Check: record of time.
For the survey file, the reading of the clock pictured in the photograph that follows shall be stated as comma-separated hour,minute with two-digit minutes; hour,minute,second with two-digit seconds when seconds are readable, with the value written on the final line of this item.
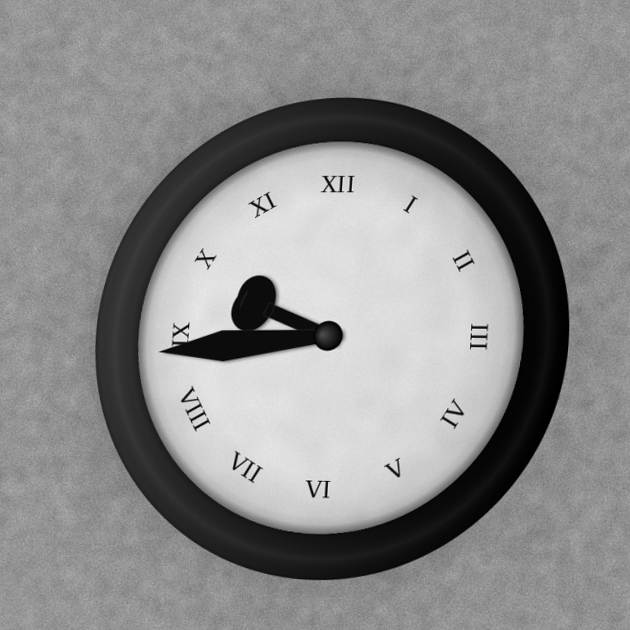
9,44
